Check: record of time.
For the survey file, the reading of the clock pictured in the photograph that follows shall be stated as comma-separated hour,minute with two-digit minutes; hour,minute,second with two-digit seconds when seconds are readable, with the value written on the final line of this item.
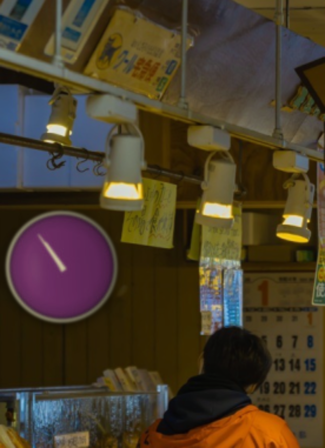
10,54
